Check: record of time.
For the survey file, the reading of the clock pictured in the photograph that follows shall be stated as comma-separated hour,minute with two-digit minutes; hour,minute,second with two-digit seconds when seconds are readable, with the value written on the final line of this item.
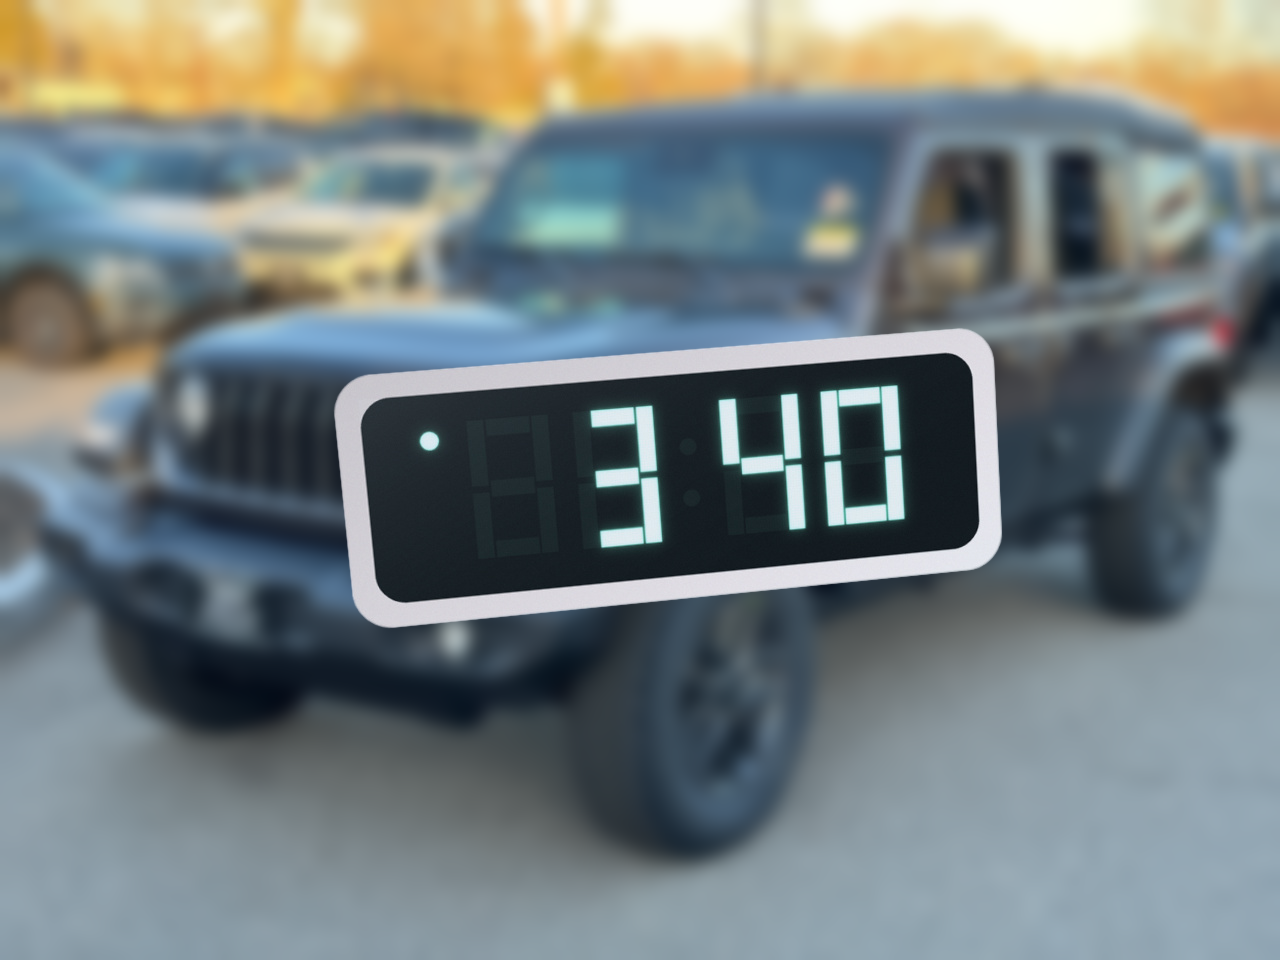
3,40
